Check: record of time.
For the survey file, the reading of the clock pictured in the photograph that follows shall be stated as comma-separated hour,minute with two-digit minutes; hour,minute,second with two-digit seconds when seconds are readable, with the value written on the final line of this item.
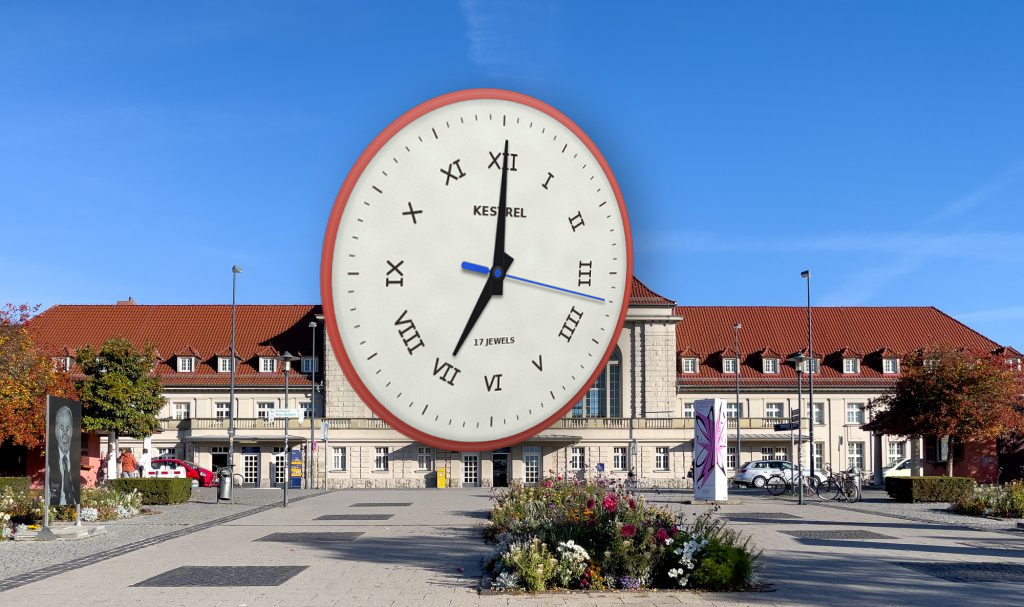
7,00,17
